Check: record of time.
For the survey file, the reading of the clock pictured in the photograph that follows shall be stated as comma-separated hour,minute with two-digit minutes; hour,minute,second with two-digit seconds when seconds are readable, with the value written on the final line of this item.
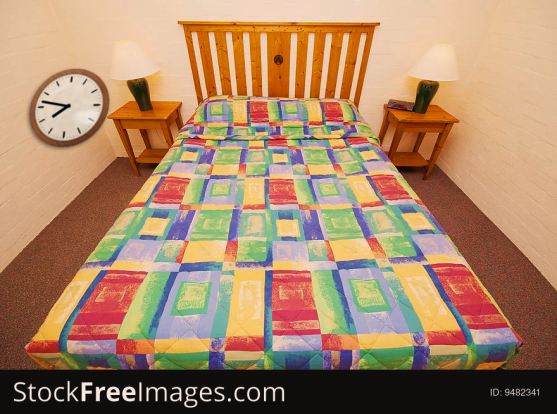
7,47
